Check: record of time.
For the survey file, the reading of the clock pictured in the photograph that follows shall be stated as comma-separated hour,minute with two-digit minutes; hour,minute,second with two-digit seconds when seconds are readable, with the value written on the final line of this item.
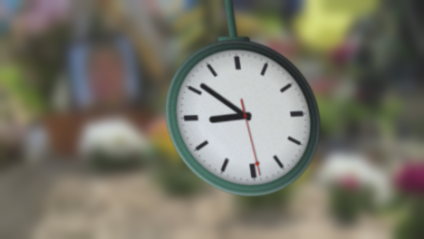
8,51,29
